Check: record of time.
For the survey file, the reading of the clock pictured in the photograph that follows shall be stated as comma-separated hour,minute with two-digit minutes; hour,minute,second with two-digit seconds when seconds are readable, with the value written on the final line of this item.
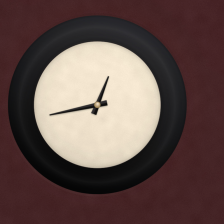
12,43
